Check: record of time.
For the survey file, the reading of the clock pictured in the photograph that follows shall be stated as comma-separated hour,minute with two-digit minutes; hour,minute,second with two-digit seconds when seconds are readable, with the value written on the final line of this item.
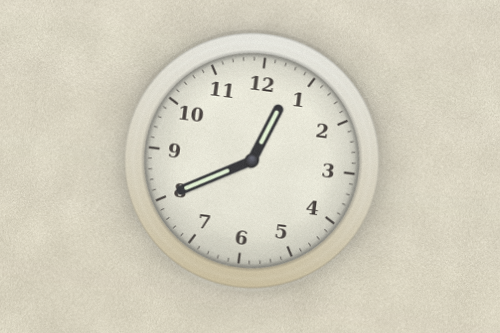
12,40
